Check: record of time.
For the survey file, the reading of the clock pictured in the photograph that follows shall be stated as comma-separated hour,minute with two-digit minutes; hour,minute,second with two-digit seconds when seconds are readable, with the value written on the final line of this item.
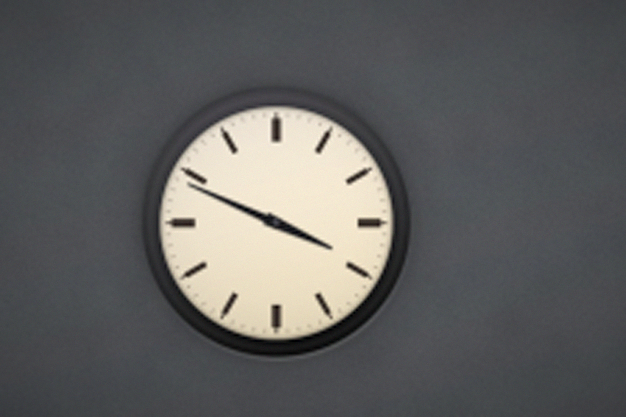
3,49
